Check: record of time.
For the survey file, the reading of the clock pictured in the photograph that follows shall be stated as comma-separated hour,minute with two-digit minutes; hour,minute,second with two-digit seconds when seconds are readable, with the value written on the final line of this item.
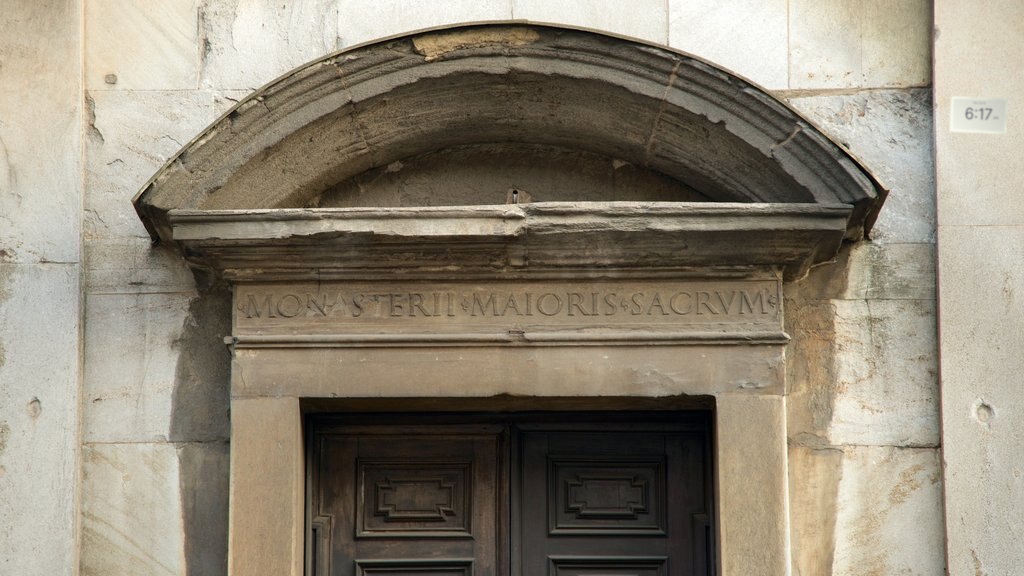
6,17
